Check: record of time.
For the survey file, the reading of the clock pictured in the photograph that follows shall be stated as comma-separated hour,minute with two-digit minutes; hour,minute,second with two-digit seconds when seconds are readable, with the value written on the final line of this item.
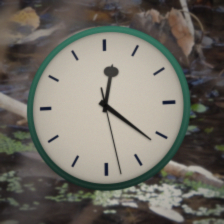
12,21,28
